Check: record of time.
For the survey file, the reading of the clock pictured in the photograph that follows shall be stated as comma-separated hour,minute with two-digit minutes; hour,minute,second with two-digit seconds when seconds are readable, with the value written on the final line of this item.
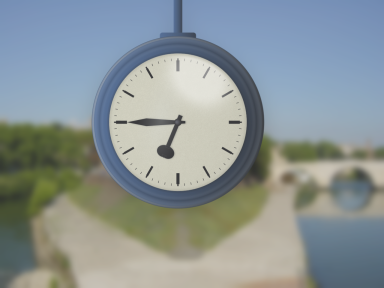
6,45
